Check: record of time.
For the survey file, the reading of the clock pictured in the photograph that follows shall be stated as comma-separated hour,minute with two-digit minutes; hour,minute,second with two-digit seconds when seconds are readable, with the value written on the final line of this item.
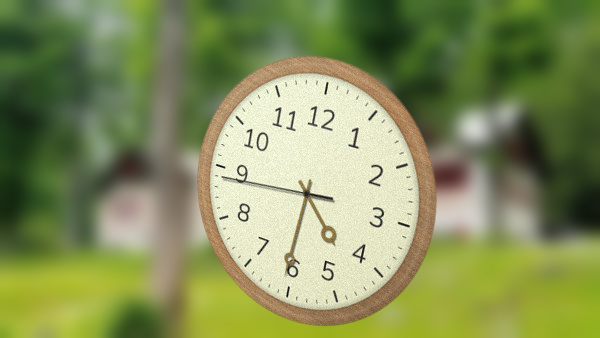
4,30,44
